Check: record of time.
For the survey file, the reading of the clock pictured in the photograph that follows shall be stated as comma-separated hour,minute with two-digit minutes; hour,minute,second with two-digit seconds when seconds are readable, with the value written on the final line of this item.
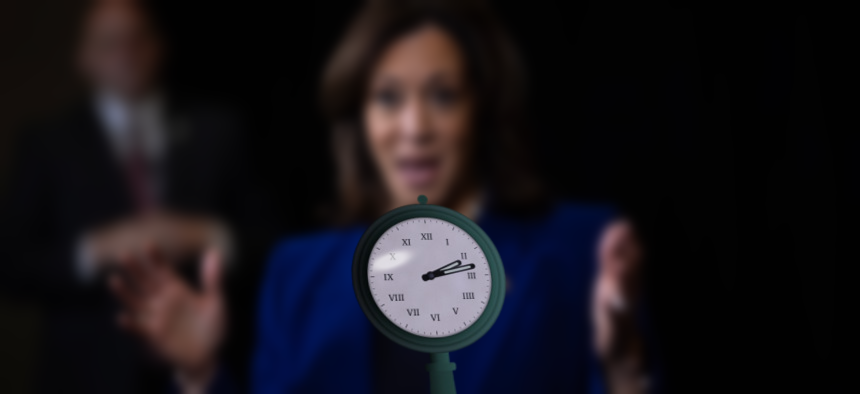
2,13
